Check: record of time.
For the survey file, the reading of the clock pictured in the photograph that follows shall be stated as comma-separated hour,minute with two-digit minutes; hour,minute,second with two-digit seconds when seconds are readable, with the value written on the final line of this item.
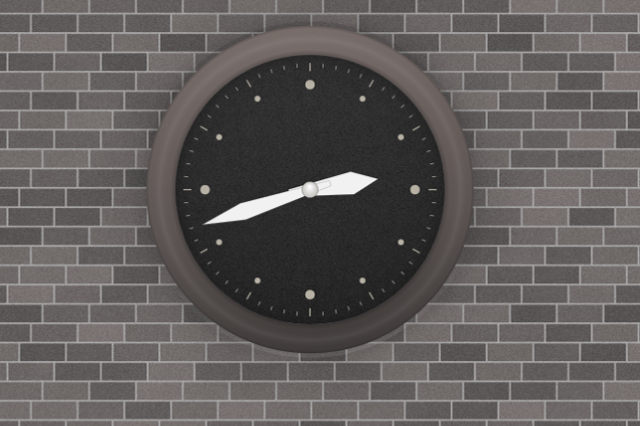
2,42
